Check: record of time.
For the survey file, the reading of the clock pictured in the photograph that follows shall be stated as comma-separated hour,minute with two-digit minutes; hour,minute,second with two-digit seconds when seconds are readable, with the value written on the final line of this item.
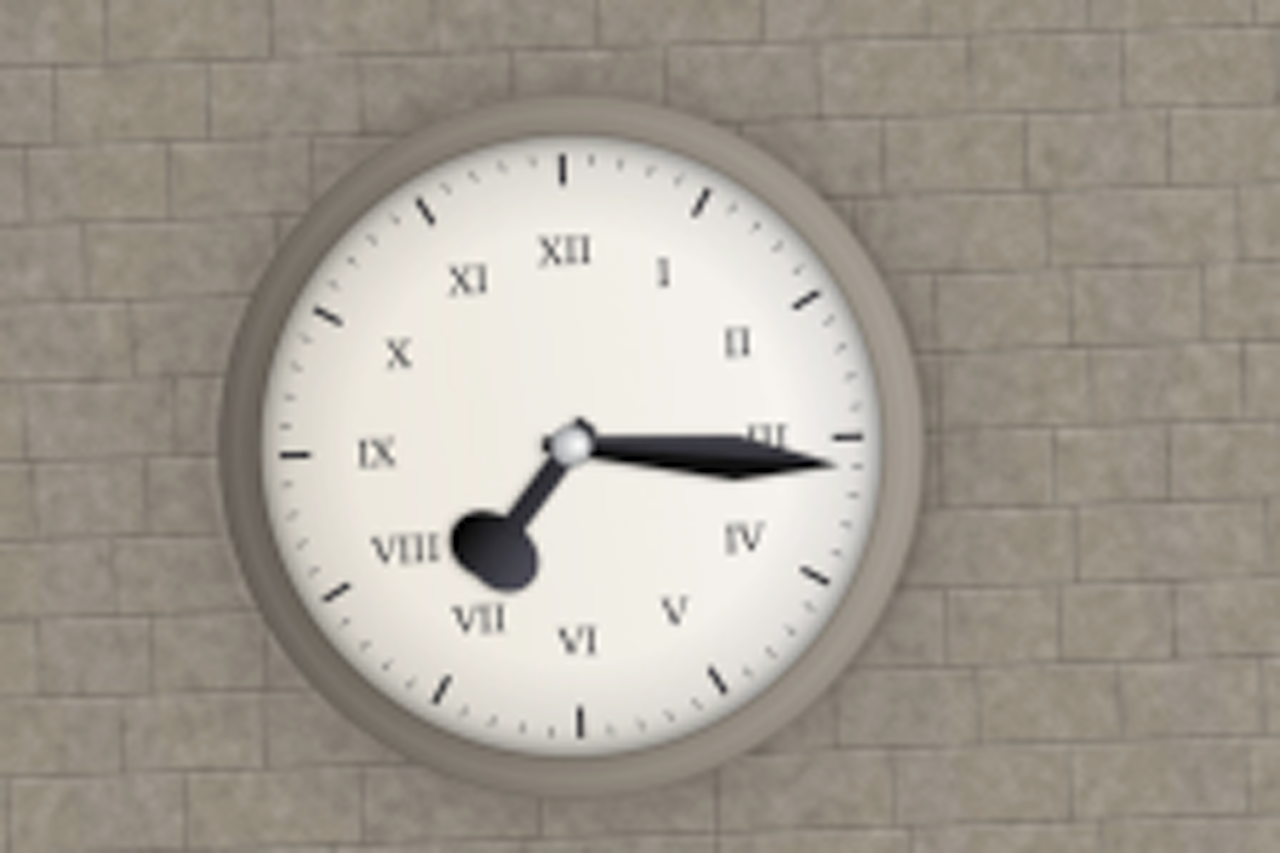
7,16
